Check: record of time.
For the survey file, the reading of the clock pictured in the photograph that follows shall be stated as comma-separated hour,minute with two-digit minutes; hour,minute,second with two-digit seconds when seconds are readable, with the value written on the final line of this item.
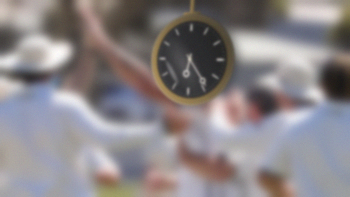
6,24
